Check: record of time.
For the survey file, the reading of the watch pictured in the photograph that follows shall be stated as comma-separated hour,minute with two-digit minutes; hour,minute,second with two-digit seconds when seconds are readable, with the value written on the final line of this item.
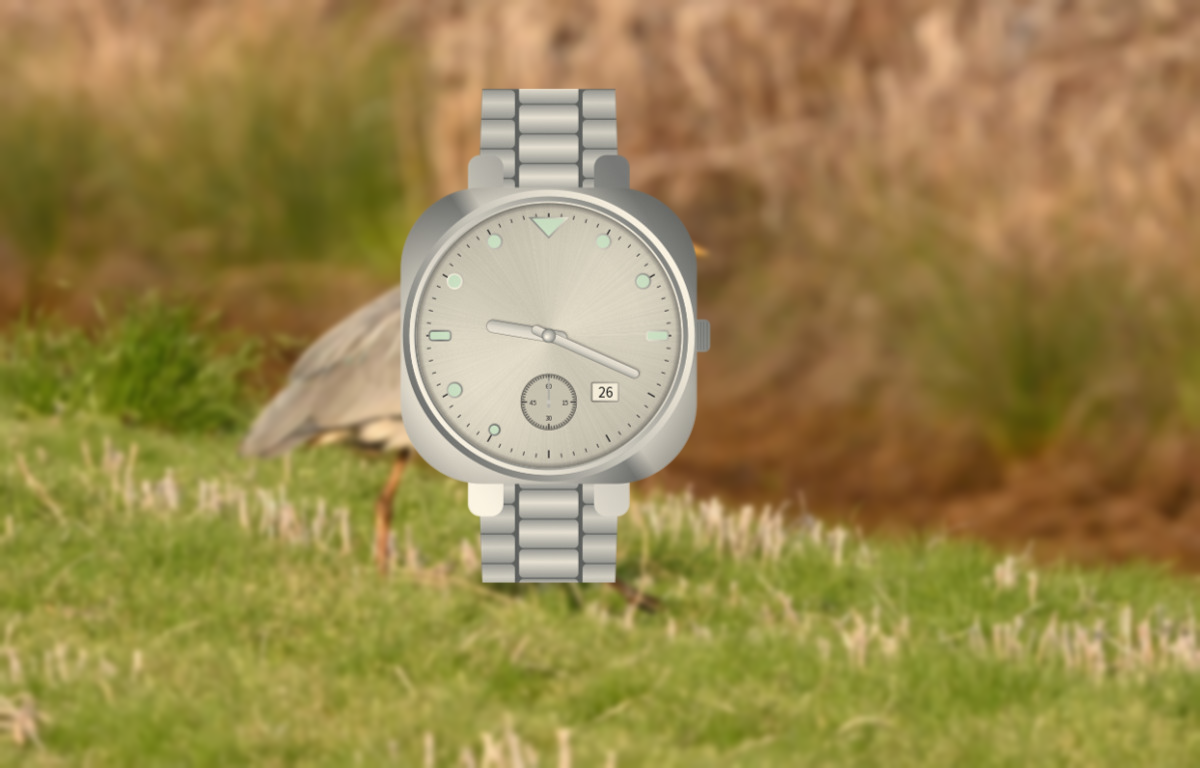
9,19
